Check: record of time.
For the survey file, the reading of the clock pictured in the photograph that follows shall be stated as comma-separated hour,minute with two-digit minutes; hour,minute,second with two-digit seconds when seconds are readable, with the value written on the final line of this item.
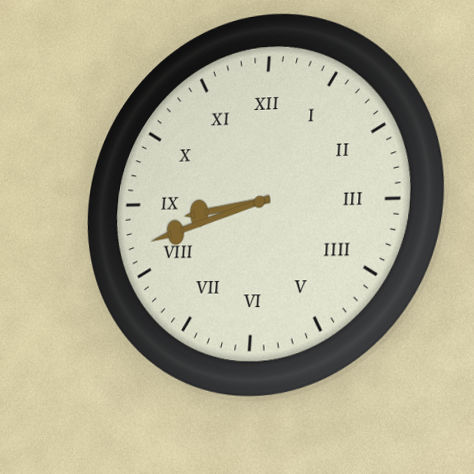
8,42
